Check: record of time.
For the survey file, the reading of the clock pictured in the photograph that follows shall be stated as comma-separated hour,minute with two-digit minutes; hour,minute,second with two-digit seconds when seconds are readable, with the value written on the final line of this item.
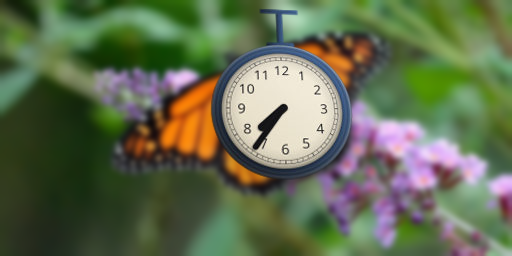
7,36
